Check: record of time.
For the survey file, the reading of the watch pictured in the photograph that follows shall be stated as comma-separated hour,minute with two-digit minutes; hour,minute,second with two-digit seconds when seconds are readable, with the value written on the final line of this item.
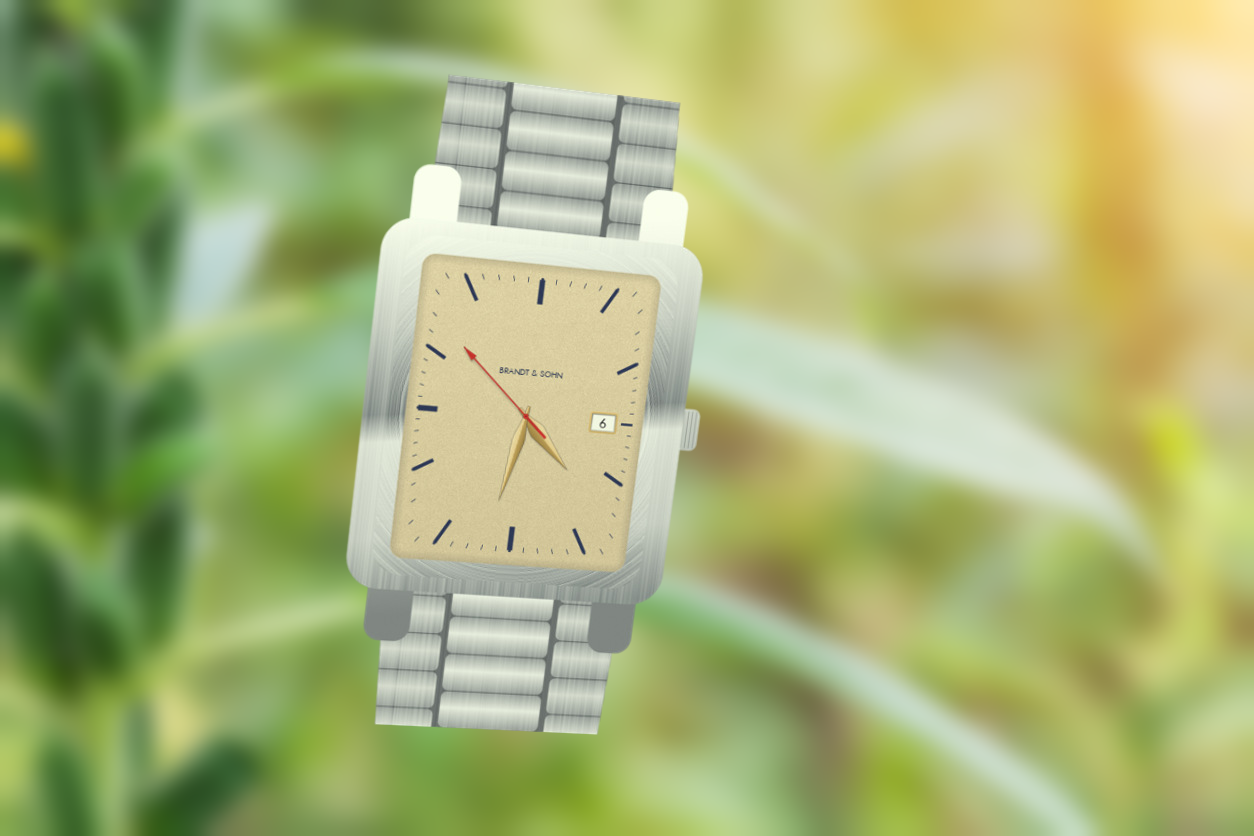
4,31,52
